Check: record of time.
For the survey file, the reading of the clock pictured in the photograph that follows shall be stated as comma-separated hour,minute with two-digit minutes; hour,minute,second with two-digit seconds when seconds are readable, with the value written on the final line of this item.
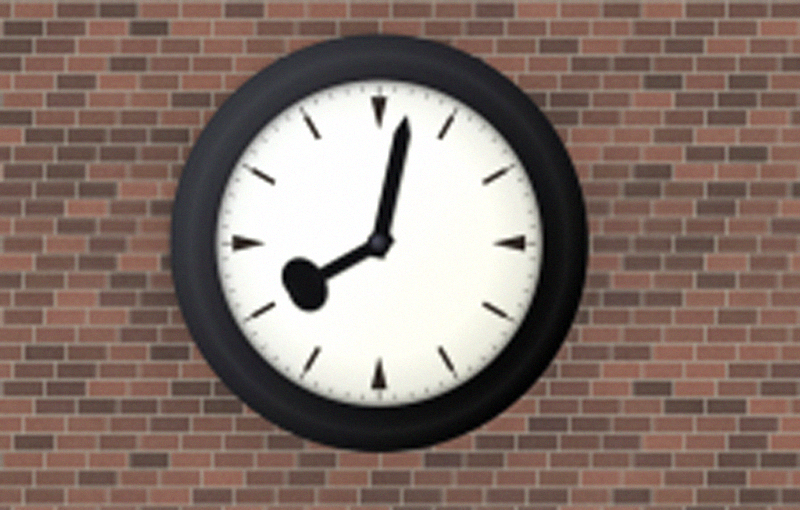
8,02
